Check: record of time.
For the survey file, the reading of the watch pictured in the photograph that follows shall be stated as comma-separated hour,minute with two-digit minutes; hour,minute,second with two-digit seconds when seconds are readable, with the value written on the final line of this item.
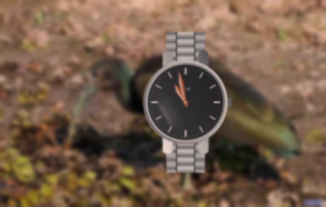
10,58
